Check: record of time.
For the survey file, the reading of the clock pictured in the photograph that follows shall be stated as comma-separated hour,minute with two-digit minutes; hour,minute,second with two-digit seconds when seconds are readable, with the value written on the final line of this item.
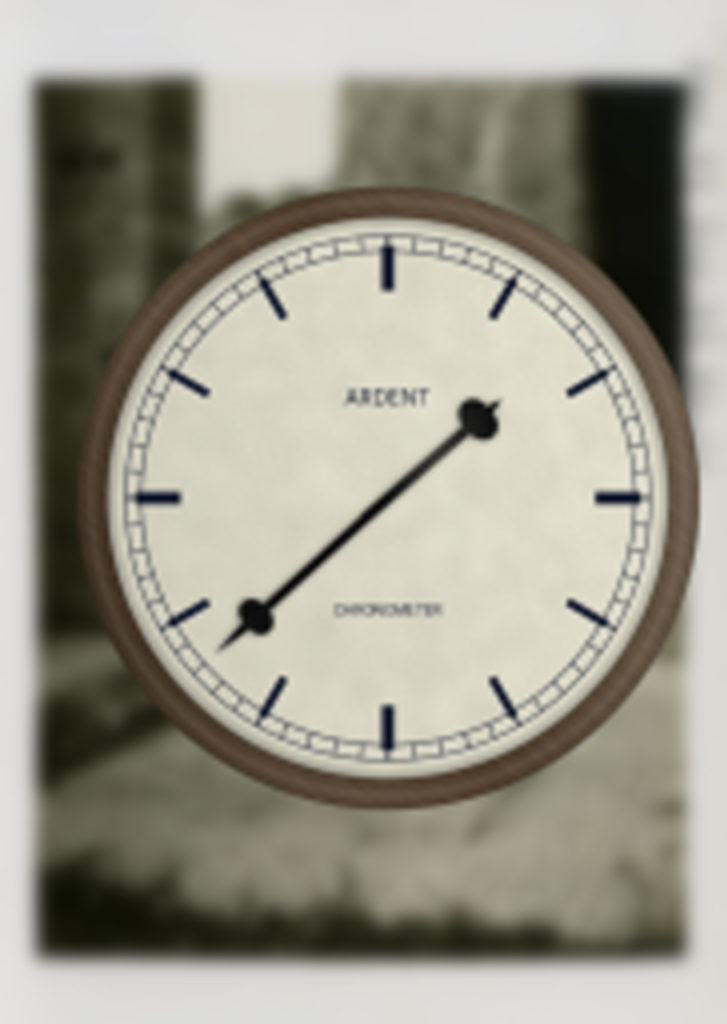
1,38
